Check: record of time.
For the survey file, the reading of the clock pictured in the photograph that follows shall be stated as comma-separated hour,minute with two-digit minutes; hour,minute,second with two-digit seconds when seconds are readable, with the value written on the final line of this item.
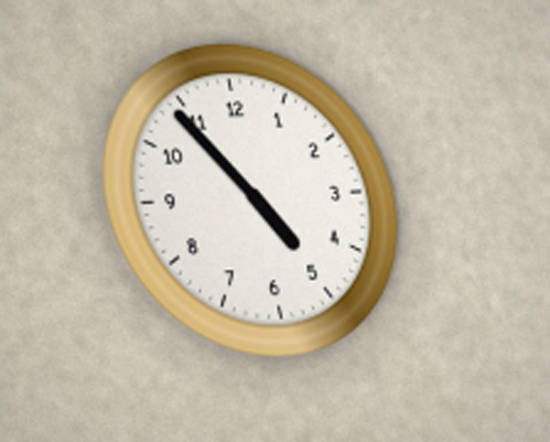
4,54
